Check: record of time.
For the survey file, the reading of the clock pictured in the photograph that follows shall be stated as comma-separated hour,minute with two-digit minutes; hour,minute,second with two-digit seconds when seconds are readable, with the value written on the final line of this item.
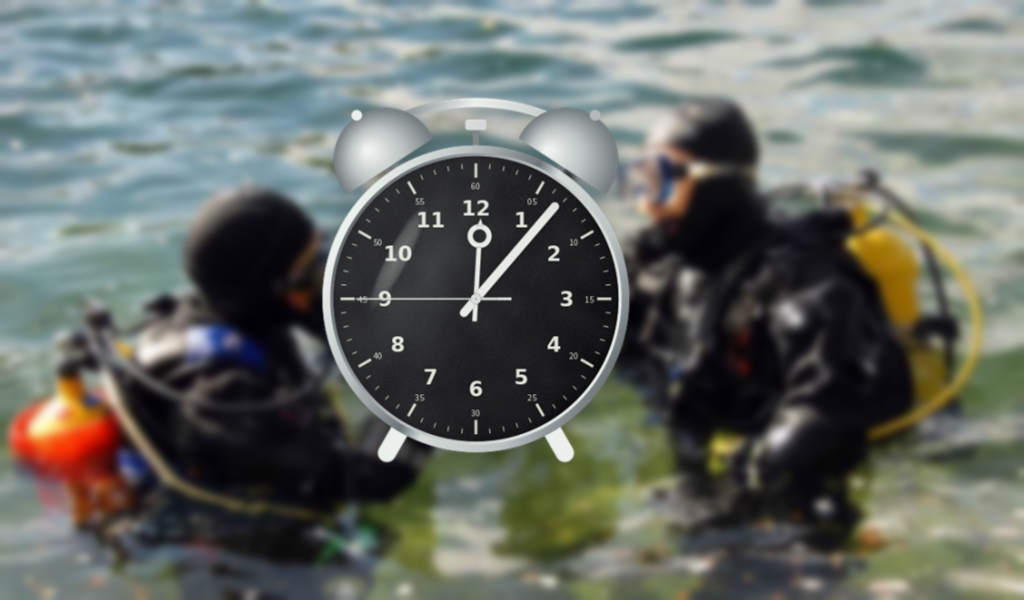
12,06,45
